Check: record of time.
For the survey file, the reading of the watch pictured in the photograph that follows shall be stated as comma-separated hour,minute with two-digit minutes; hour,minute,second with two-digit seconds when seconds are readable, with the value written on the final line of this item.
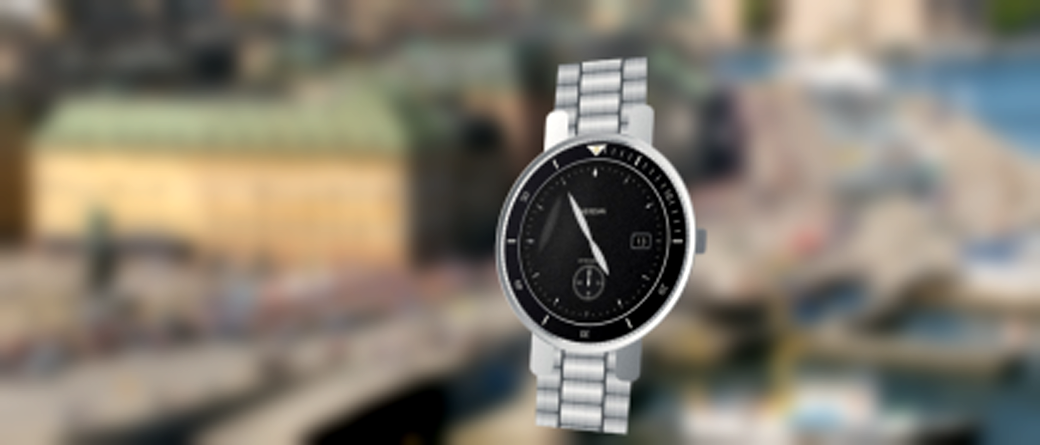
4,55
